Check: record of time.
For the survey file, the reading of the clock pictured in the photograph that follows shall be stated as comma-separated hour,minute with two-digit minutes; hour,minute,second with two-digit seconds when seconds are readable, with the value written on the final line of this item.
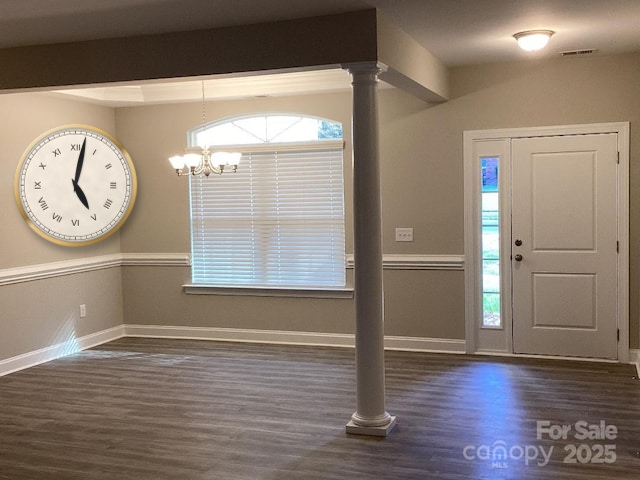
5,02
